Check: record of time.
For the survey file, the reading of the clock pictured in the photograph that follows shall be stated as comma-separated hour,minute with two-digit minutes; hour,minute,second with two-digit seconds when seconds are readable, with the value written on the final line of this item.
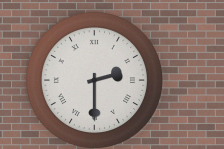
2,30
